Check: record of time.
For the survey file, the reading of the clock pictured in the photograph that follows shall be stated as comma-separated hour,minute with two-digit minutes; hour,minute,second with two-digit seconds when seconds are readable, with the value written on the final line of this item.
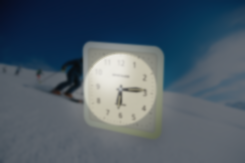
6,14
